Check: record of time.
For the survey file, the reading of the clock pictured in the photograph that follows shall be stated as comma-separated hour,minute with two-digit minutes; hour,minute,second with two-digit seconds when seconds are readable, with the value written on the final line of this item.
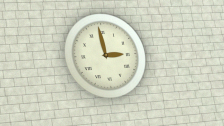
2,59
